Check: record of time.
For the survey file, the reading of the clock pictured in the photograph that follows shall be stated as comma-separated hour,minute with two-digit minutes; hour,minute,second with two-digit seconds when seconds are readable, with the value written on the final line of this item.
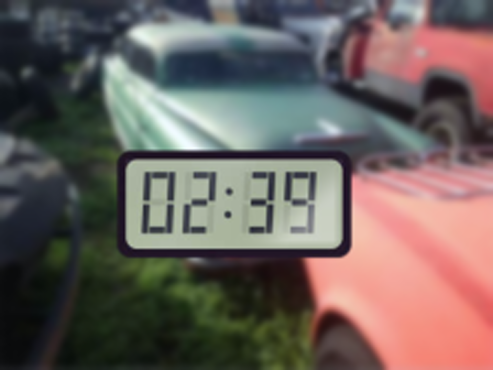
2,39
